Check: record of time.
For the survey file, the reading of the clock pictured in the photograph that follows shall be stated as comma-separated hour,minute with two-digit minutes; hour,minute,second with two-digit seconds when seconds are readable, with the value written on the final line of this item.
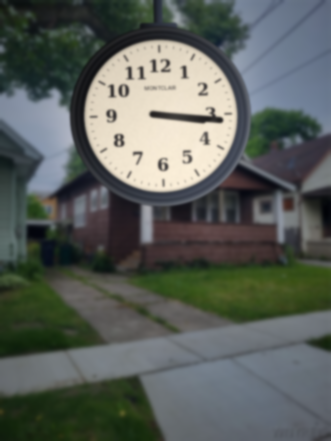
3,16
